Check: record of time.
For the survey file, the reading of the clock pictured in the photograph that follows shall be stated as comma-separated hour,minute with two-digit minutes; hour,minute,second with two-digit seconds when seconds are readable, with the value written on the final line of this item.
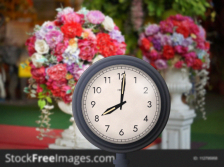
8,01
